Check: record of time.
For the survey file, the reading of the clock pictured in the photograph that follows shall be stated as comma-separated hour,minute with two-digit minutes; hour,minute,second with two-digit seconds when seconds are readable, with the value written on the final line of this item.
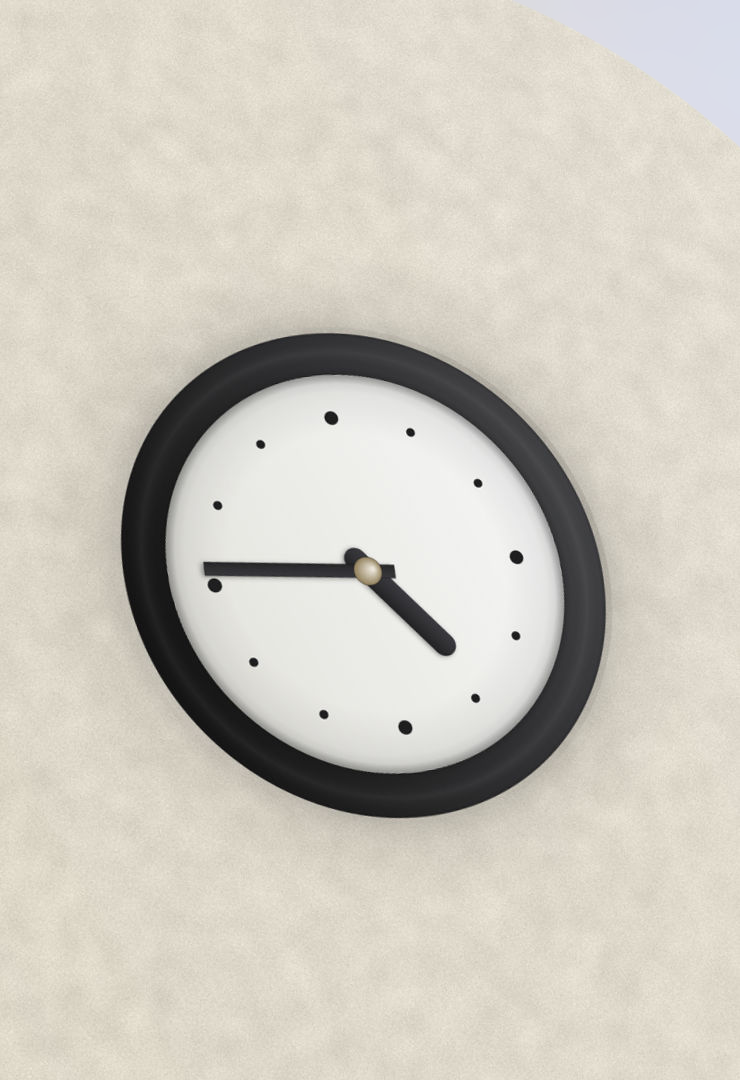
4,46
